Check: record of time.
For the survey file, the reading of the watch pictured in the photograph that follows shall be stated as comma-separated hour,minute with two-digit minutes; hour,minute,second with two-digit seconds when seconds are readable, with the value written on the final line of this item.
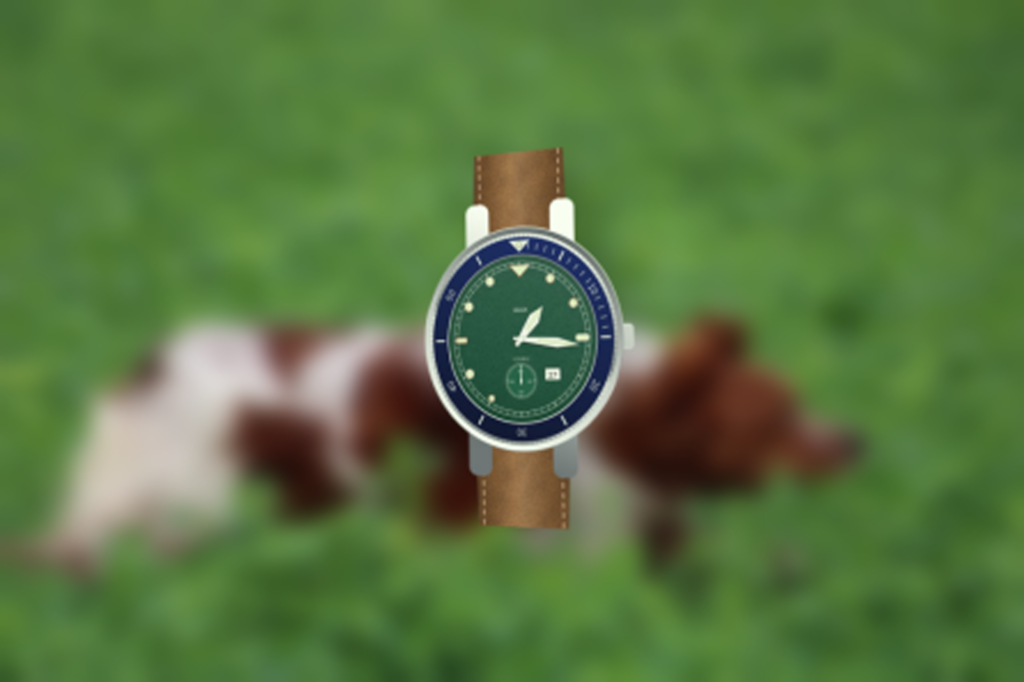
1,16
